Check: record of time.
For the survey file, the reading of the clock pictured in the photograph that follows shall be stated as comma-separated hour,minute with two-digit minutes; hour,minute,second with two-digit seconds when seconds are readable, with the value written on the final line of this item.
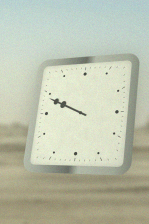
9,49
